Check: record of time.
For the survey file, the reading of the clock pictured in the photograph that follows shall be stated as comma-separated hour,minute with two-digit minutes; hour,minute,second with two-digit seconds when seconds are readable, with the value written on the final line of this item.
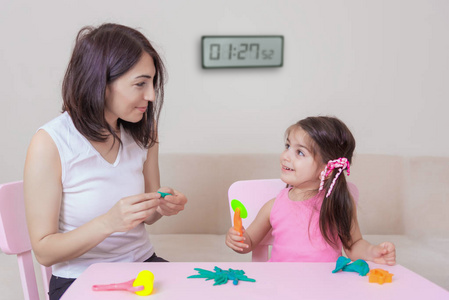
1,27
